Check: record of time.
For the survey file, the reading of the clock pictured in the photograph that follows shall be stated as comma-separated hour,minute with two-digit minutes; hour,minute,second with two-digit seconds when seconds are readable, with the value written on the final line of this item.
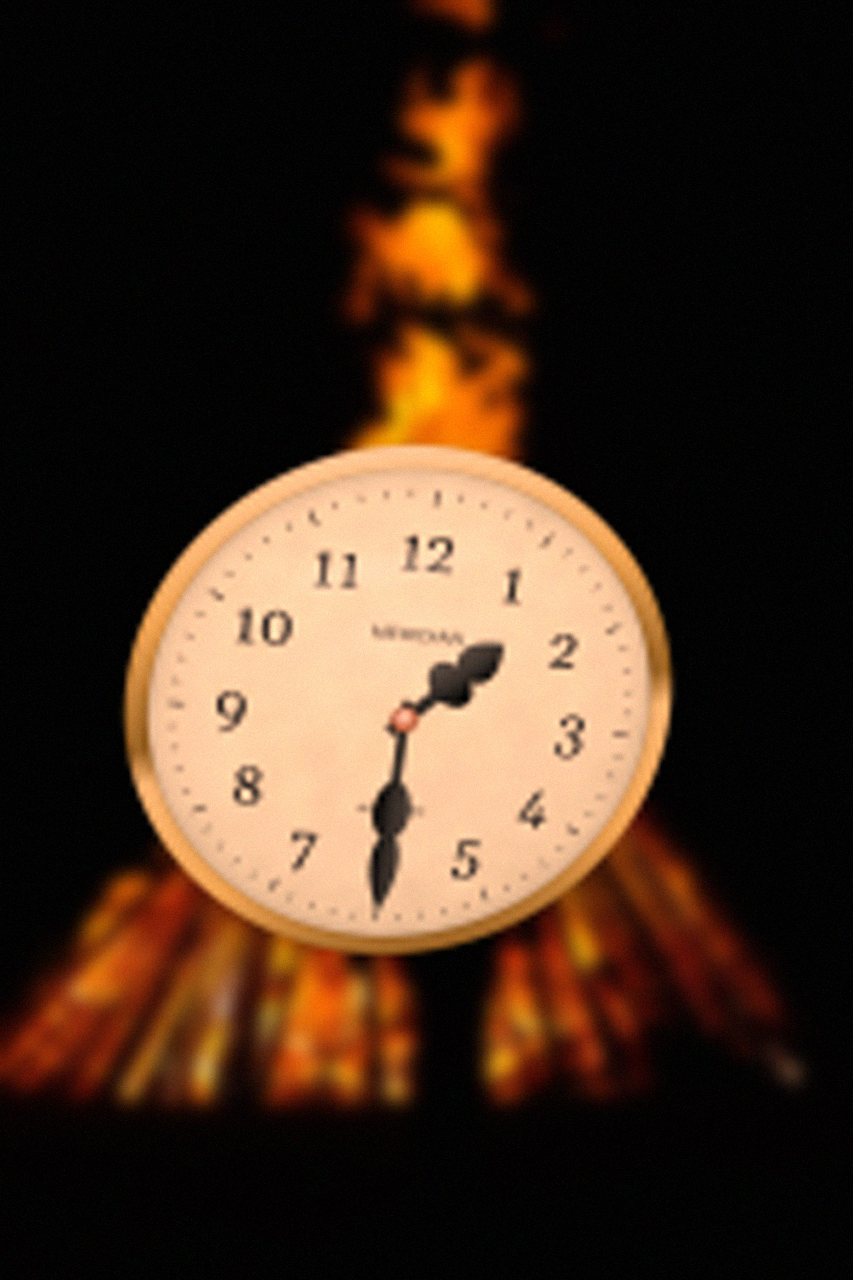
1,30
